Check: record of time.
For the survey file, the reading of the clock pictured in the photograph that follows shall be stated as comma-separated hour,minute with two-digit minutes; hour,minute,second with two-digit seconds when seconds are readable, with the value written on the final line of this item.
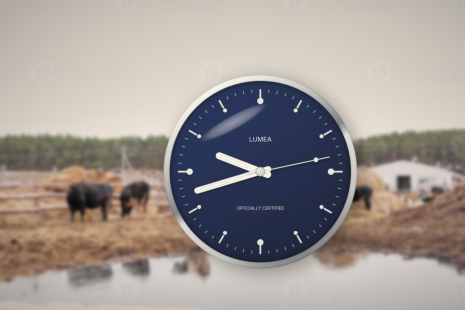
9,42,13
